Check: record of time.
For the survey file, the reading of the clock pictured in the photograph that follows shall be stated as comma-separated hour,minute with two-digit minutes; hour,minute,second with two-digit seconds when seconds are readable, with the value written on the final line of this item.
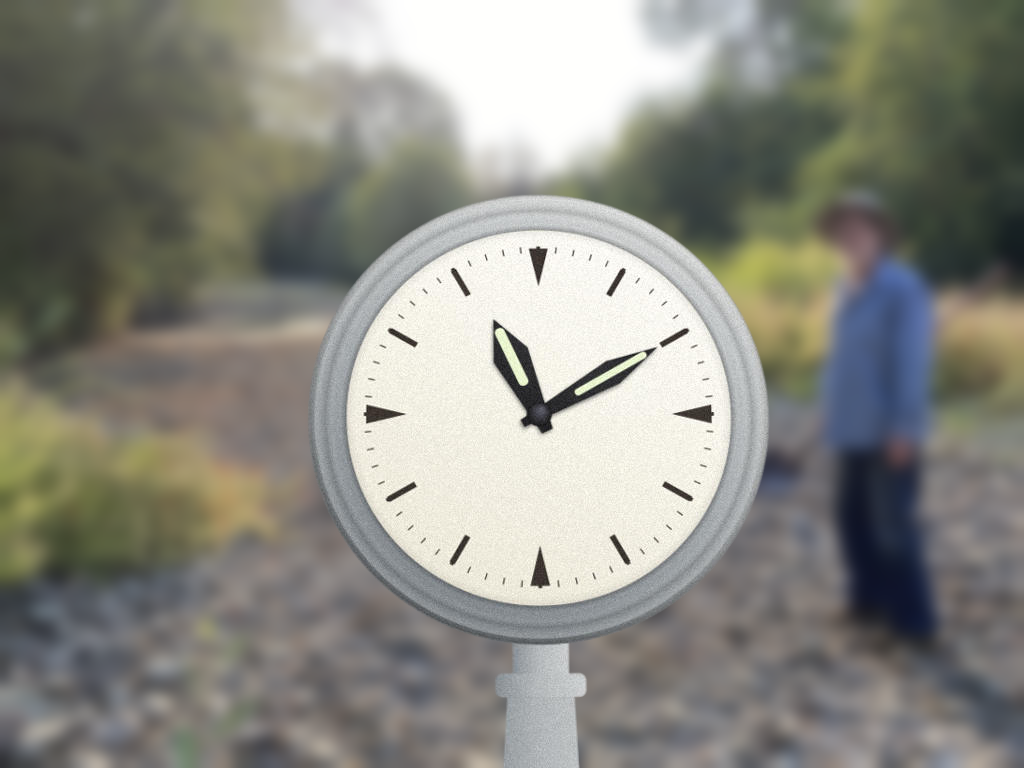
11,10
